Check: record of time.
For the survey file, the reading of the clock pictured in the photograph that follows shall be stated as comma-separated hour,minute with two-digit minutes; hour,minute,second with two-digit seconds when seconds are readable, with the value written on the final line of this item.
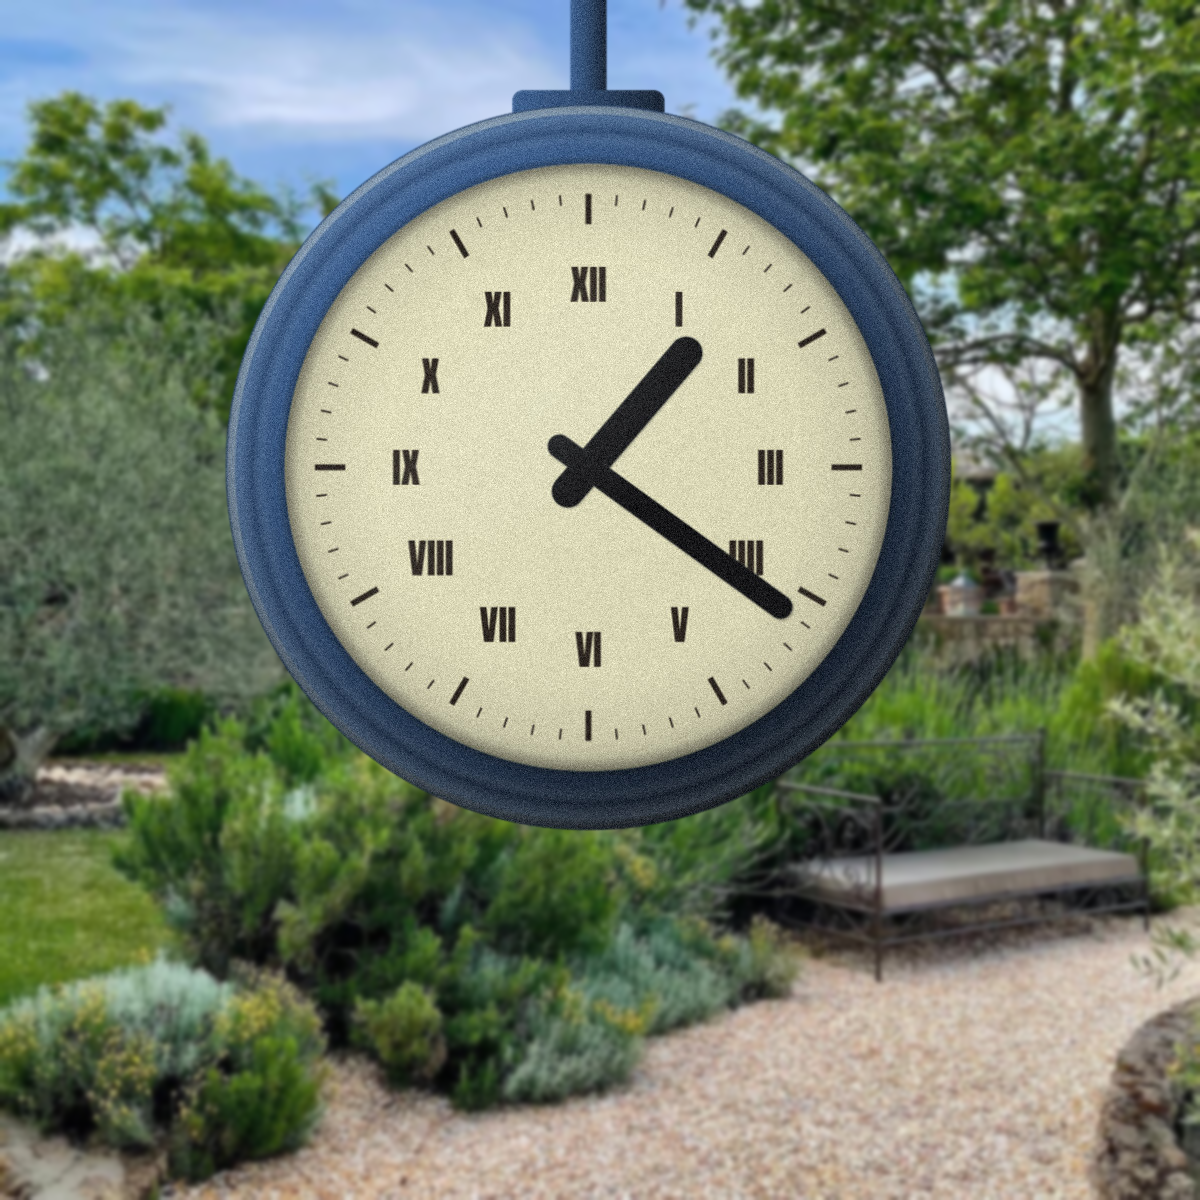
1,21
